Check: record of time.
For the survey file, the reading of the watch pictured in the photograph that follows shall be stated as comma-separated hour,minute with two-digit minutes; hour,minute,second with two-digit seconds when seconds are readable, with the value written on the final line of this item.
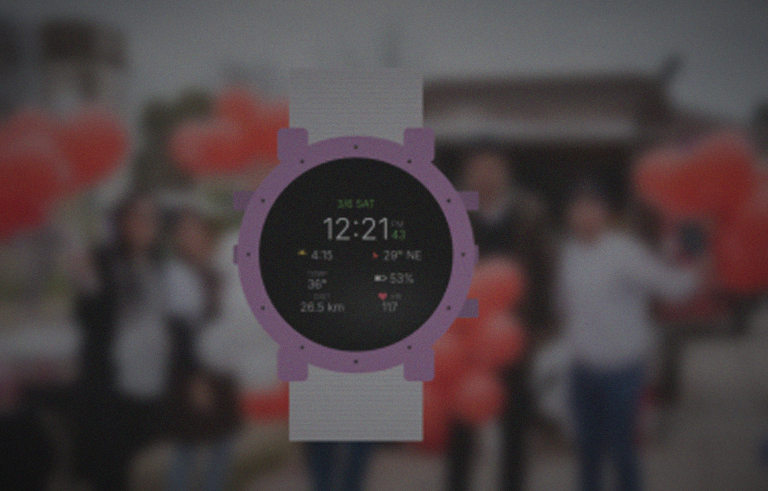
12,21
